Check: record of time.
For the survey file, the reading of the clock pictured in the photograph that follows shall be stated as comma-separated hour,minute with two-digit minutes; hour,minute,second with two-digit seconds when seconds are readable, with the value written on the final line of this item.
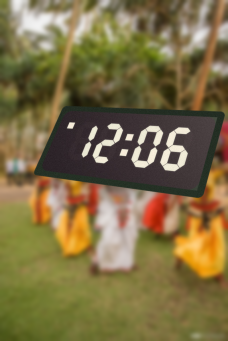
12,06
